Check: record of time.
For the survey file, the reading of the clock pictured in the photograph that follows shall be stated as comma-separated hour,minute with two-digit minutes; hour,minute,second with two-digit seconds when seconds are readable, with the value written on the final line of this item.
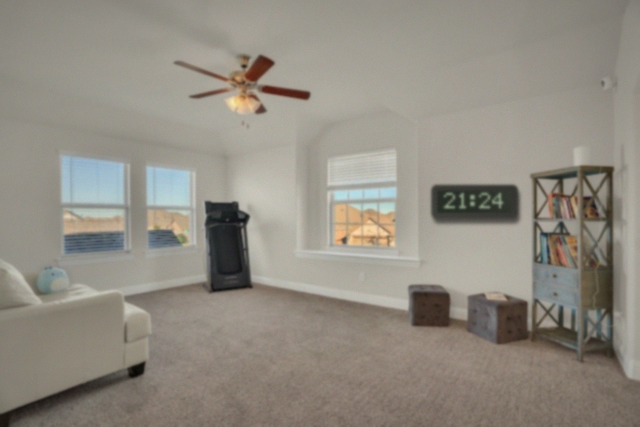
21,24
